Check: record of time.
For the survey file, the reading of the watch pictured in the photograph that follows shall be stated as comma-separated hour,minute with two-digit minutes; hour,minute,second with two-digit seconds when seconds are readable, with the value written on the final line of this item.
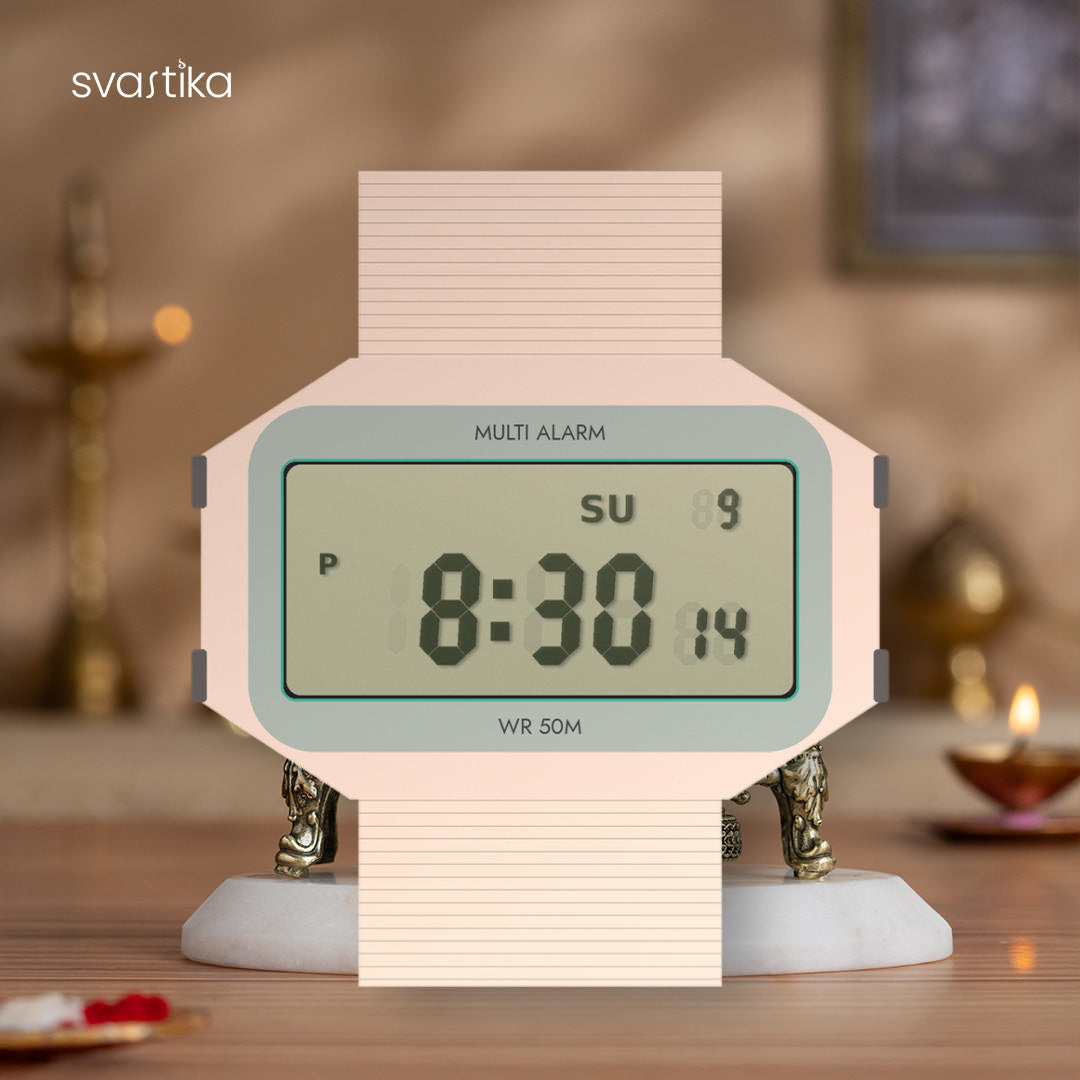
8,30,14
